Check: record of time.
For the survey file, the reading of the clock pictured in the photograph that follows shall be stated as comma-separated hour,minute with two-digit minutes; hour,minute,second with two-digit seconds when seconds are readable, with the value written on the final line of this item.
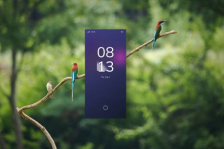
8,13
